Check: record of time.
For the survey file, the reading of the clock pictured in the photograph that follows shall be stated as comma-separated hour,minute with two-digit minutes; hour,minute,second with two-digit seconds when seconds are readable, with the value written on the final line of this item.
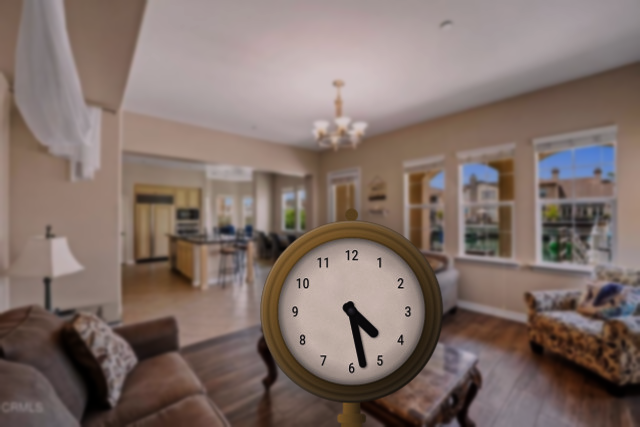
4,28
